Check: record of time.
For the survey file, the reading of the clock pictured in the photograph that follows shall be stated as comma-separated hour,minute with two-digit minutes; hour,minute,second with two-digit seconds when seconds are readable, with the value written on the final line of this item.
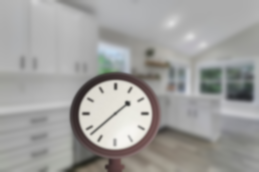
1,38
